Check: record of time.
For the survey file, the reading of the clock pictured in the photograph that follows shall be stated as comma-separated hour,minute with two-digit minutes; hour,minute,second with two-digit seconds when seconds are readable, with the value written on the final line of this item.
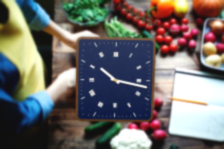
10,17
